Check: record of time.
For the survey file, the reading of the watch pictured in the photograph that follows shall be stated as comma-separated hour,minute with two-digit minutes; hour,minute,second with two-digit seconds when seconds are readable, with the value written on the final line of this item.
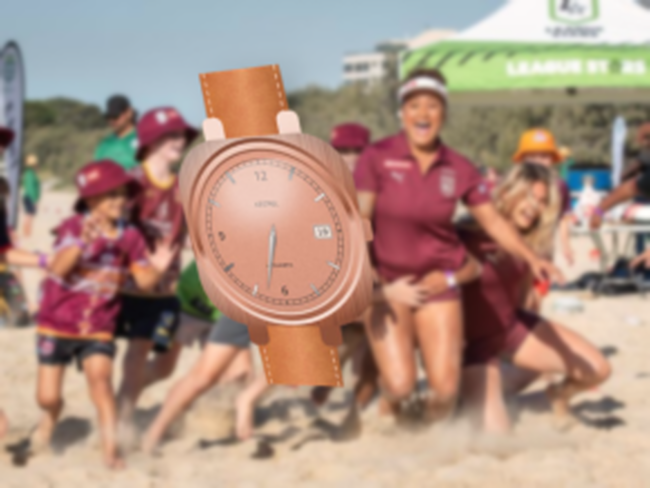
6,33
